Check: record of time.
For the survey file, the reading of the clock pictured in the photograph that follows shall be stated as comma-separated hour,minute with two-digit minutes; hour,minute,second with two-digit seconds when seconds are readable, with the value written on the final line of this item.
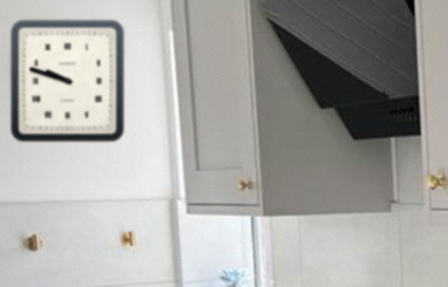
9,48
